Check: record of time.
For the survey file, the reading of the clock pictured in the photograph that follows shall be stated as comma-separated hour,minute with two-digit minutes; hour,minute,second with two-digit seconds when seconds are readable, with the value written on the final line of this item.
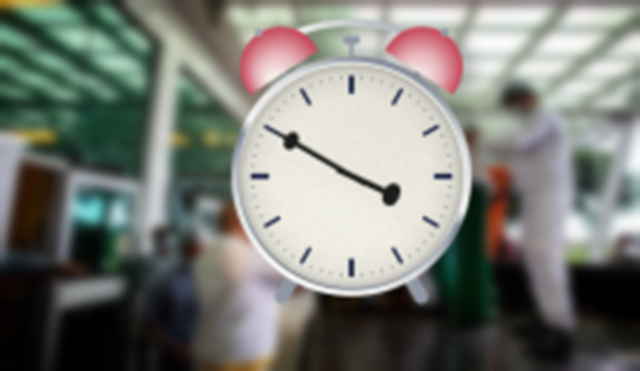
3,50
